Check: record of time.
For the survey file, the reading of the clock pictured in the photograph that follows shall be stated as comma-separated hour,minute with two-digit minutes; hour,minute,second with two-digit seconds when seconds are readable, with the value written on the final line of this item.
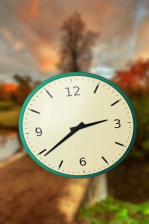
2,39
